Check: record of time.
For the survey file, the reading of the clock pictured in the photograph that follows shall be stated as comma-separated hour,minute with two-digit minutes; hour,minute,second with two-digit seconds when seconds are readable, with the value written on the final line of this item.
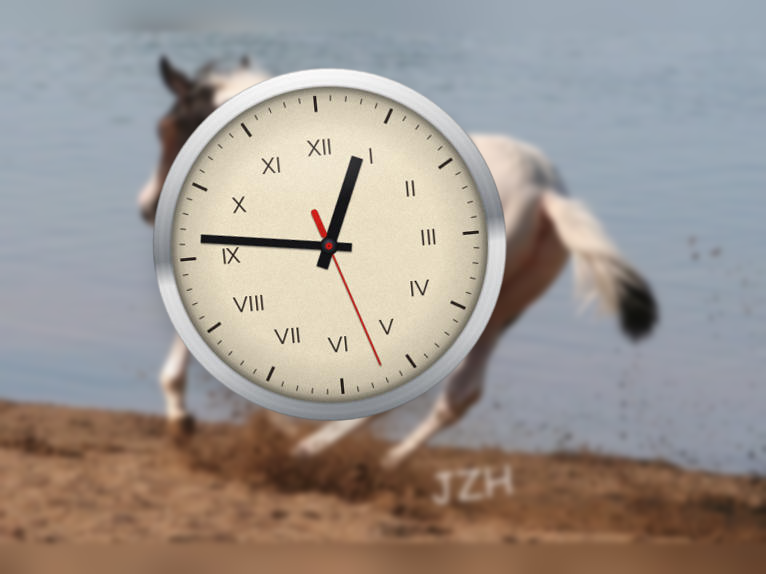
12,46,27
